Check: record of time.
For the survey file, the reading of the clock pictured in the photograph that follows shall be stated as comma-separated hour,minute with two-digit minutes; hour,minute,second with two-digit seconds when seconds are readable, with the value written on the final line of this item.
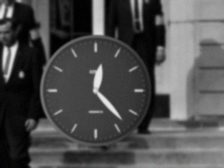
12,23
